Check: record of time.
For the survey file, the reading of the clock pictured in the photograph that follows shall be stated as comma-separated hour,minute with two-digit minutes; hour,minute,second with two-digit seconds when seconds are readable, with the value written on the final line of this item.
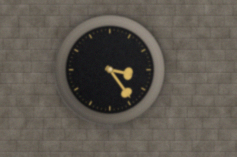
3,24
